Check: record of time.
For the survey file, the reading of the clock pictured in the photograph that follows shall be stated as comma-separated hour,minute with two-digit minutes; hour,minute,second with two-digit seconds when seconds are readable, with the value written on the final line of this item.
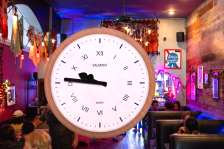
9,46
